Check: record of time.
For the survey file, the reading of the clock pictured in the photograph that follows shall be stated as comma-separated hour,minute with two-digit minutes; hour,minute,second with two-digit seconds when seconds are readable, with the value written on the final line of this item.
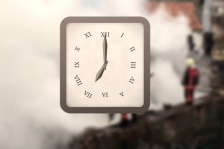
7,00
